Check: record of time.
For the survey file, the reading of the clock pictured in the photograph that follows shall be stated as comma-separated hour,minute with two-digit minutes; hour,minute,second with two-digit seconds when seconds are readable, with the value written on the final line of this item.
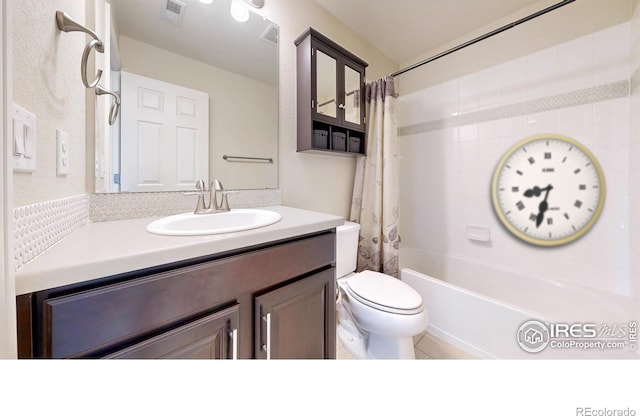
8,33
